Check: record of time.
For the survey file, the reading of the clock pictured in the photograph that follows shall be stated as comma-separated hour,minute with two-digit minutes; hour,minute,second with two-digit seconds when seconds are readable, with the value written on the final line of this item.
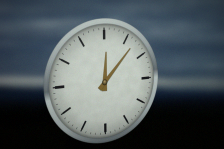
12,07
